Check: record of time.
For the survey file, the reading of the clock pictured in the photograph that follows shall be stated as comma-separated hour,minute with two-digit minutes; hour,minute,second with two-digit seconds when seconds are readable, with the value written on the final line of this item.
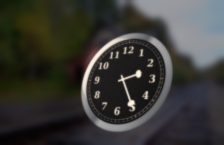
2,25
